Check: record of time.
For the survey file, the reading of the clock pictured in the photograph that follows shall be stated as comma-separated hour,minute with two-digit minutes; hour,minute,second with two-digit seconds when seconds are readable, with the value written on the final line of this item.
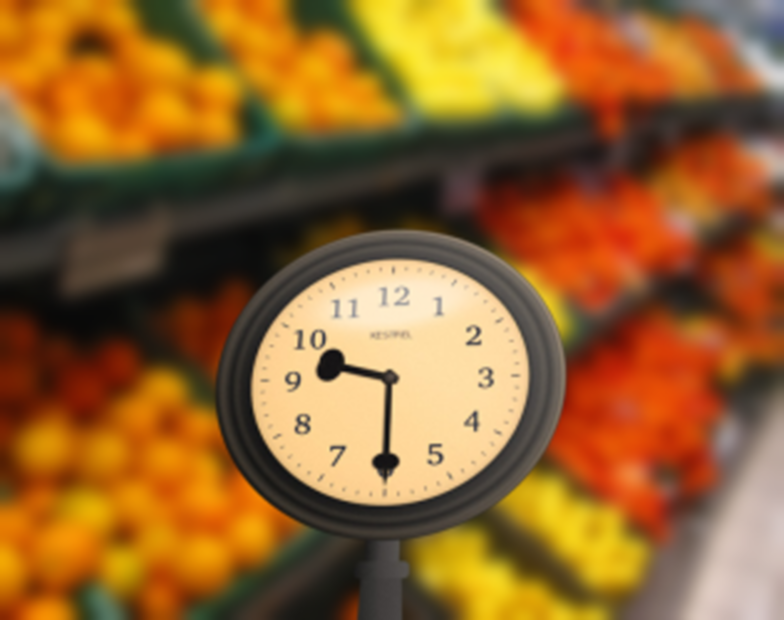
9,30
